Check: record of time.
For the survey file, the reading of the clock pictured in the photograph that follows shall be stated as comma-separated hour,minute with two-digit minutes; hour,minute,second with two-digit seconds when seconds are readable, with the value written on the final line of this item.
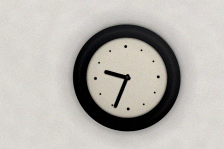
9,34
